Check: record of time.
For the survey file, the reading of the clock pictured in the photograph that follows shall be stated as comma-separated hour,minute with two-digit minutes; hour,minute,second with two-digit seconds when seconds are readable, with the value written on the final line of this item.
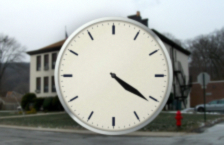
4,21
